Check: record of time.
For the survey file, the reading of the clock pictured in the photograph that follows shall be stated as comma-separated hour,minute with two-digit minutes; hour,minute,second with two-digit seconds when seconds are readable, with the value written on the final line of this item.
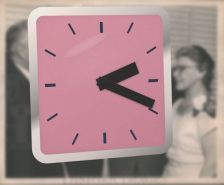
2,19
